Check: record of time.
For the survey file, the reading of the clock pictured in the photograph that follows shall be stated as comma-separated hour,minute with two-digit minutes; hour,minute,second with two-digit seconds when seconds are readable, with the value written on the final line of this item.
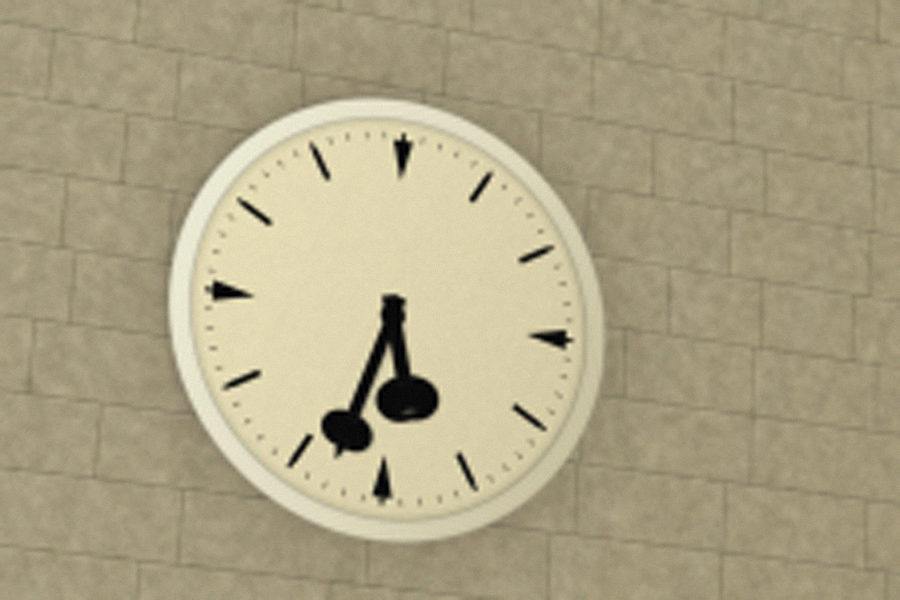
5,33
